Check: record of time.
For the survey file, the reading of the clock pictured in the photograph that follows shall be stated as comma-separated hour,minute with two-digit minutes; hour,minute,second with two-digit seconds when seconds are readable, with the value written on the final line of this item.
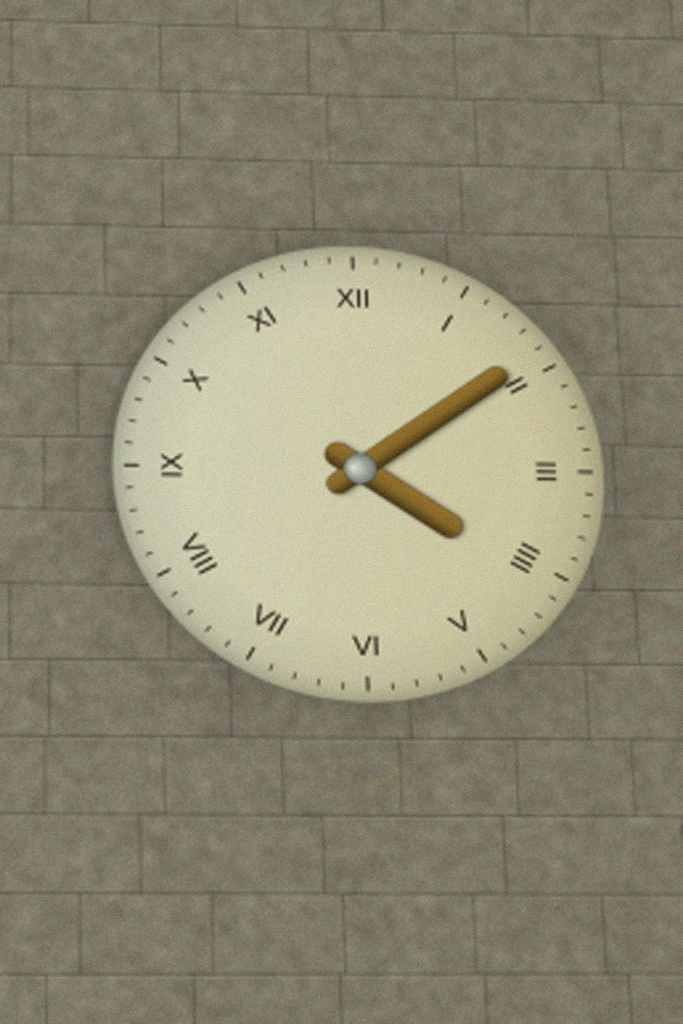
4,09
